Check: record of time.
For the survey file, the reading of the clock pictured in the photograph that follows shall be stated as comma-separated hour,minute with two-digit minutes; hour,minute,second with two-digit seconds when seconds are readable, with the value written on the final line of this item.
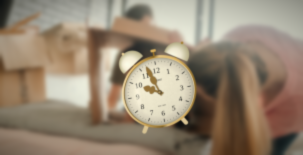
9,57
